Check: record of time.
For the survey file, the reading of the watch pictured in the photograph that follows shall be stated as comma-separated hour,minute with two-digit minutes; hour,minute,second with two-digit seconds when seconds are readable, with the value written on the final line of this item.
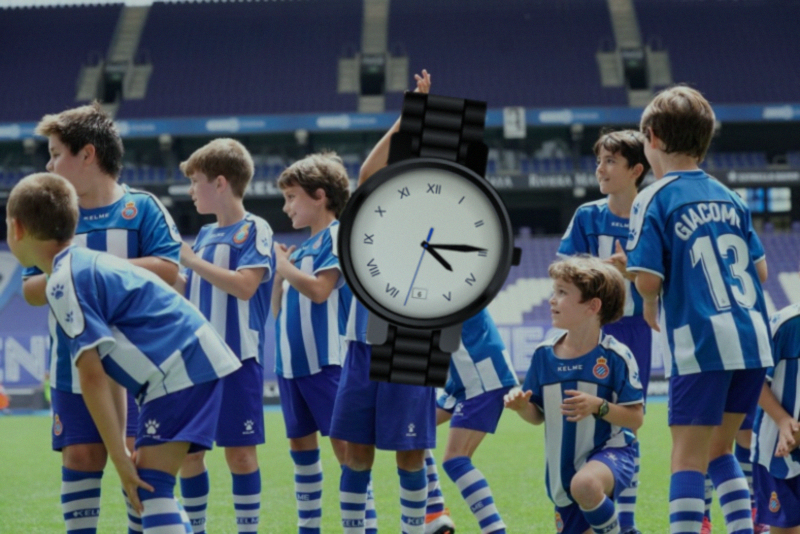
4,14,32
